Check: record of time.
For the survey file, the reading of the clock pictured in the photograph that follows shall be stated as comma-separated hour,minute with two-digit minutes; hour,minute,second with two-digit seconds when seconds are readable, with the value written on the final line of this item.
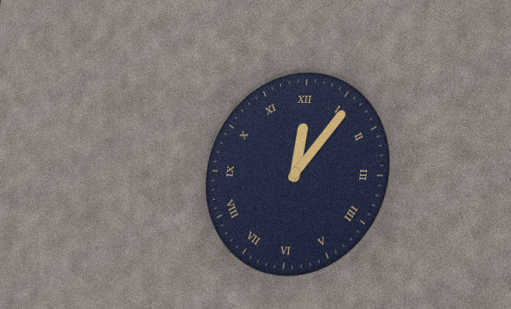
12,06
